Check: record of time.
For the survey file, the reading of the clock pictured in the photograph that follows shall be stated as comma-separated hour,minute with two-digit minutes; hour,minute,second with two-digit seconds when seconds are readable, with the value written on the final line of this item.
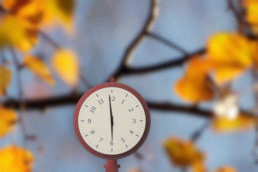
5,59
